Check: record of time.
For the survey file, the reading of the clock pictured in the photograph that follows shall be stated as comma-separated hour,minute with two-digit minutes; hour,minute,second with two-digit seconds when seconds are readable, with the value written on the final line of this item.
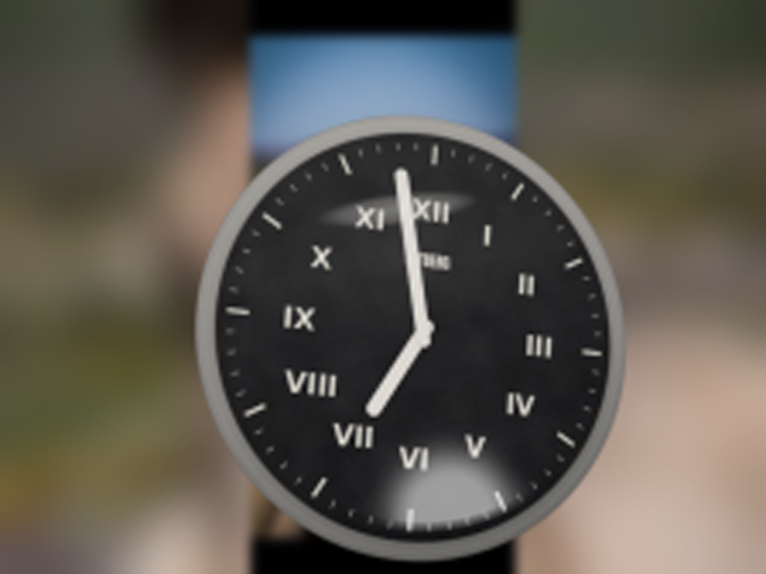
6,58
